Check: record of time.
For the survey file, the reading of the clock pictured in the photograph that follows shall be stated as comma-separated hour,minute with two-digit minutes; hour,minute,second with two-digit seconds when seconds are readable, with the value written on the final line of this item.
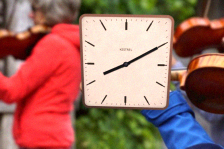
8,10
